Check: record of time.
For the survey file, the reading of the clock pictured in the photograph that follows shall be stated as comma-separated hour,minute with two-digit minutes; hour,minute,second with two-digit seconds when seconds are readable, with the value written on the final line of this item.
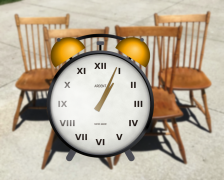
1,04
